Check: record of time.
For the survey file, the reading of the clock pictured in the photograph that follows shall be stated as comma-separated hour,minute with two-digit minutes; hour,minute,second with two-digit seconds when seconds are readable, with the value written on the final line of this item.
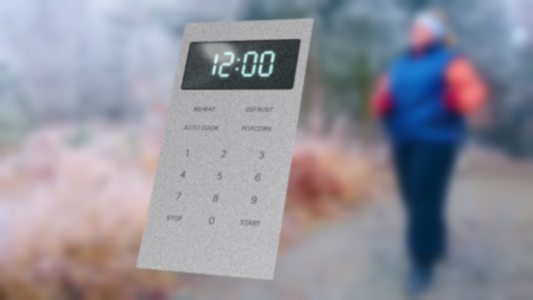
12,00
